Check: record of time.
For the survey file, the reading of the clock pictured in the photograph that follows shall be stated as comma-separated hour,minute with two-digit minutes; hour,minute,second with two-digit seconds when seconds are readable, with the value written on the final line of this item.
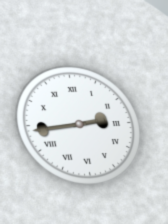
2,44
